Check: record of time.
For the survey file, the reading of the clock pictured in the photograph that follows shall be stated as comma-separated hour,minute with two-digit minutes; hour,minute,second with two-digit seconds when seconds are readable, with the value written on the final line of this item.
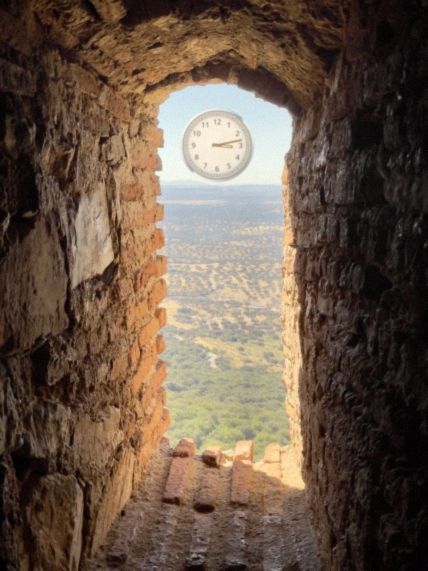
3,13
